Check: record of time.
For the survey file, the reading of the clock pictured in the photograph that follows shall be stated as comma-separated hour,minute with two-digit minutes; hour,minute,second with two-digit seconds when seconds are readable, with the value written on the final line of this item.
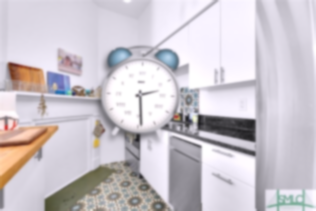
2,29
